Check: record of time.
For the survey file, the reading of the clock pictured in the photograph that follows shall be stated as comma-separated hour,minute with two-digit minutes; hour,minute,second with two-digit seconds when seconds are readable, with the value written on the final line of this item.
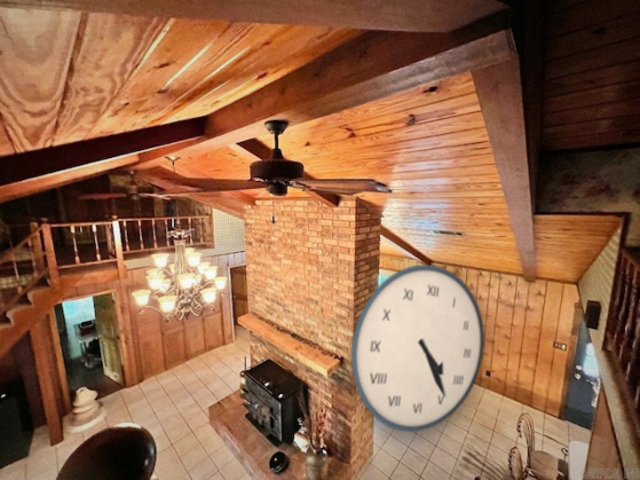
4,24
